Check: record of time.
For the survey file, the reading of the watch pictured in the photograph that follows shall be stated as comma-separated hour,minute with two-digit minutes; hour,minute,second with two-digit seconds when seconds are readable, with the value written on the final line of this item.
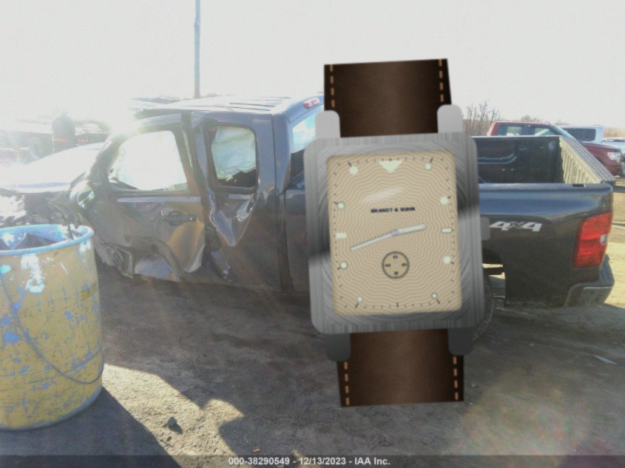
2,42
